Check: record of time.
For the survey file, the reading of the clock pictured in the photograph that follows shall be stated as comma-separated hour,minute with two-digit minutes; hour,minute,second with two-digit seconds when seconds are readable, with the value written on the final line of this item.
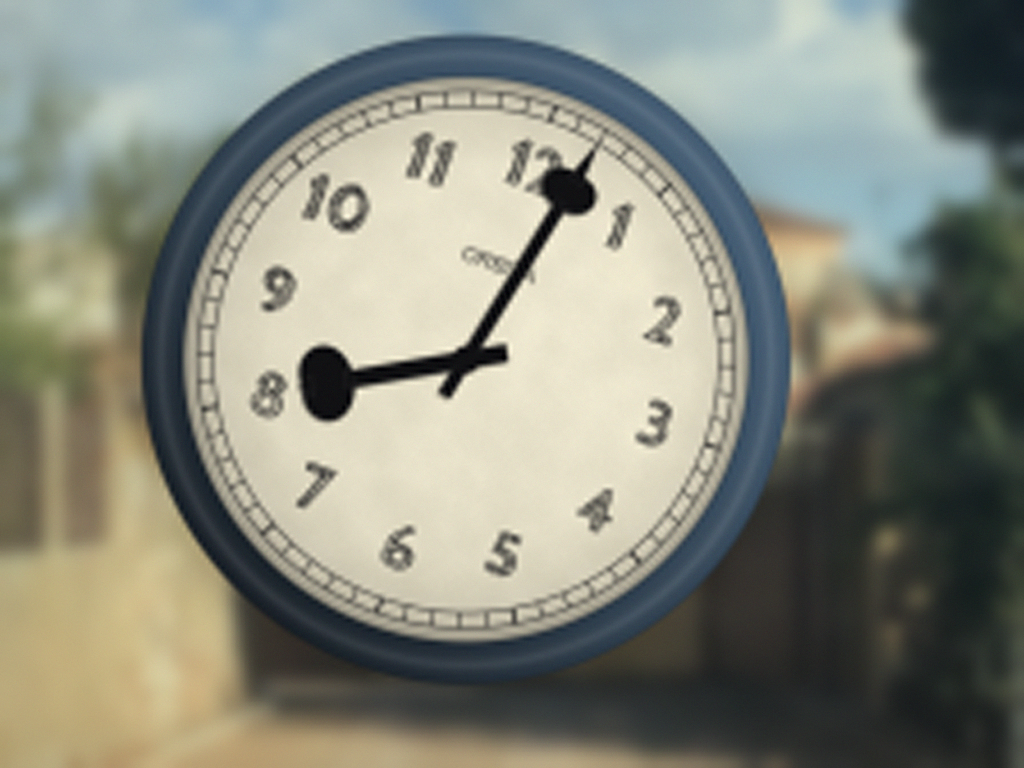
8,02
